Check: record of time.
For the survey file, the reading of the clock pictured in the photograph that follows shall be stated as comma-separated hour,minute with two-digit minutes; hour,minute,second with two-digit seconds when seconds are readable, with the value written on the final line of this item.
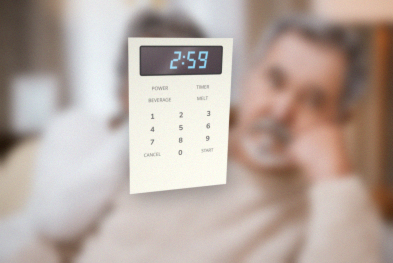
2,59
